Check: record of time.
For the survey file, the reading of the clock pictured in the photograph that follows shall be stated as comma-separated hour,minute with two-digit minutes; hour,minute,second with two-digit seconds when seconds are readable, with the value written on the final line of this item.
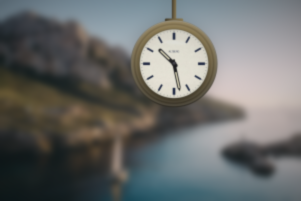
10,28
